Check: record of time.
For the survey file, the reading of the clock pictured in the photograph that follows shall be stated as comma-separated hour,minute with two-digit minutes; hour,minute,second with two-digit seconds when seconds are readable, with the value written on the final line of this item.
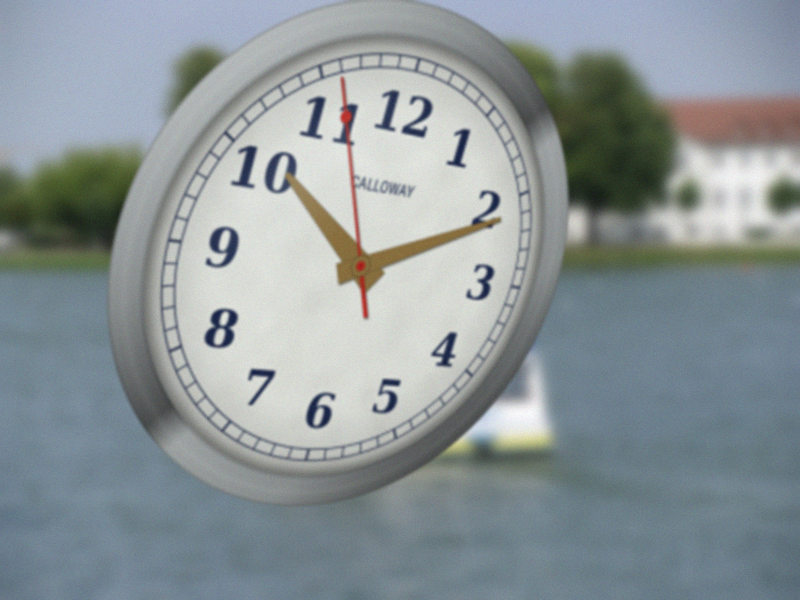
10,10,56
